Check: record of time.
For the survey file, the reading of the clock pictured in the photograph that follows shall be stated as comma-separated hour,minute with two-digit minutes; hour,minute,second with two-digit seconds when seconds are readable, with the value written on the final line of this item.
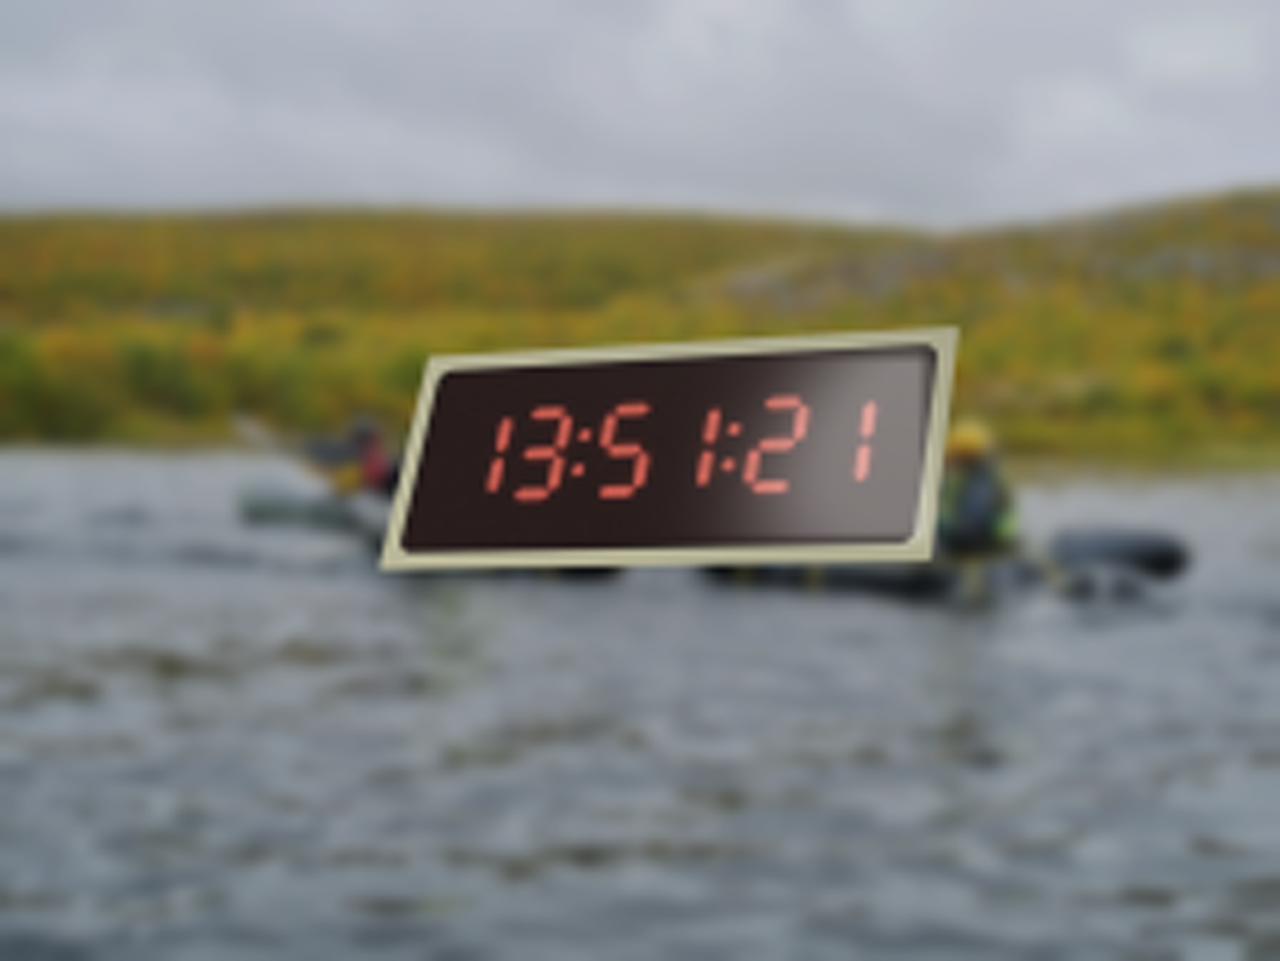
13,51,21
